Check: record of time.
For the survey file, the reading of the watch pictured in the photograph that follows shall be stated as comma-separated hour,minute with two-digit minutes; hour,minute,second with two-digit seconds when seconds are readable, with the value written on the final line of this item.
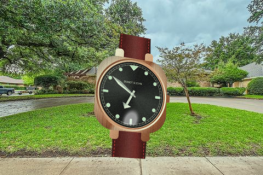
6,51
